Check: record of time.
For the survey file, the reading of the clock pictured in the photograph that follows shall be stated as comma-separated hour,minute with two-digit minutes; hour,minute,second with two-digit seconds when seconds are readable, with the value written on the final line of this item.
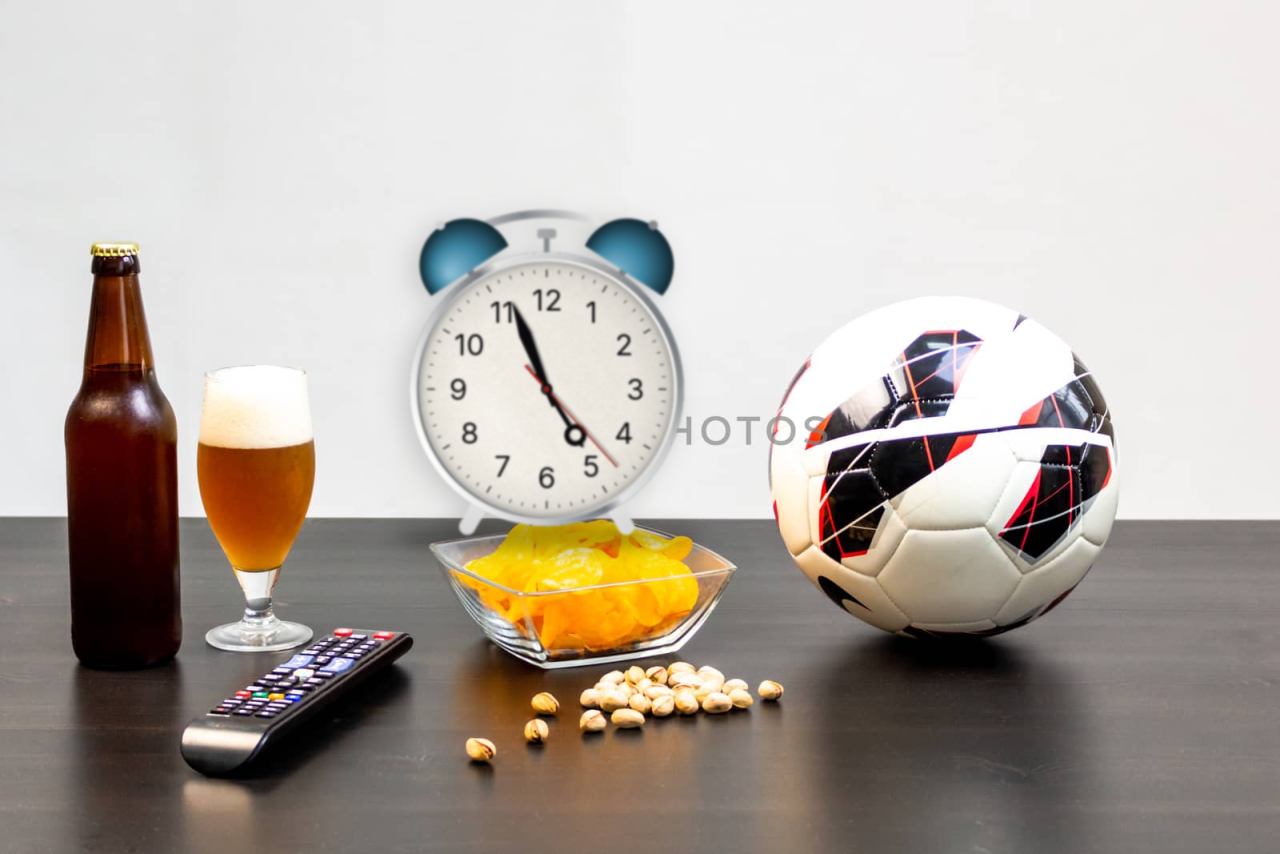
4,56,23
